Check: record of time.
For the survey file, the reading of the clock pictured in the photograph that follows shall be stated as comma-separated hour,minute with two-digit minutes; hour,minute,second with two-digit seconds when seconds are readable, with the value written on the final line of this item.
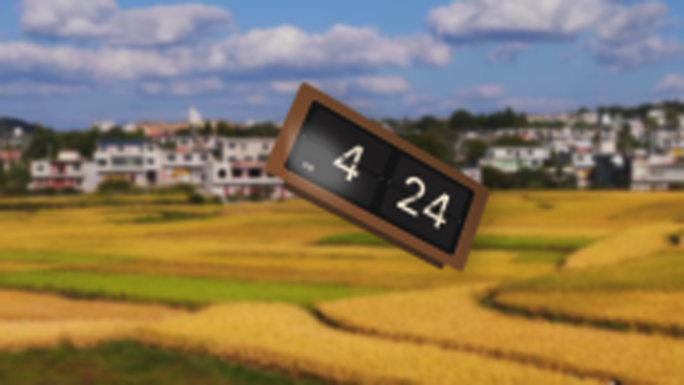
4,24
